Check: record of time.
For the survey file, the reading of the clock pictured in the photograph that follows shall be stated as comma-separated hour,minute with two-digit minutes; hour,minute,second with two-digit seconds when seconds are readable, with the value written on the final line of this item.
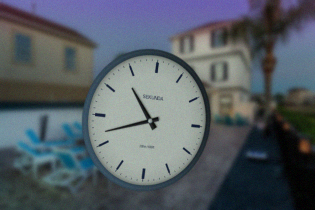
10,42
